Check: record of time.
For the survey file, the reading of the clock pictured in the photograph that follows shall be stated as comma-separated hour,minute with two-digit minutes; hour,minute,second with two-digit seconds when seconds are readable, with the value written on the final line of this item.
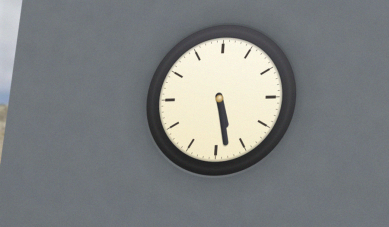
5,28
